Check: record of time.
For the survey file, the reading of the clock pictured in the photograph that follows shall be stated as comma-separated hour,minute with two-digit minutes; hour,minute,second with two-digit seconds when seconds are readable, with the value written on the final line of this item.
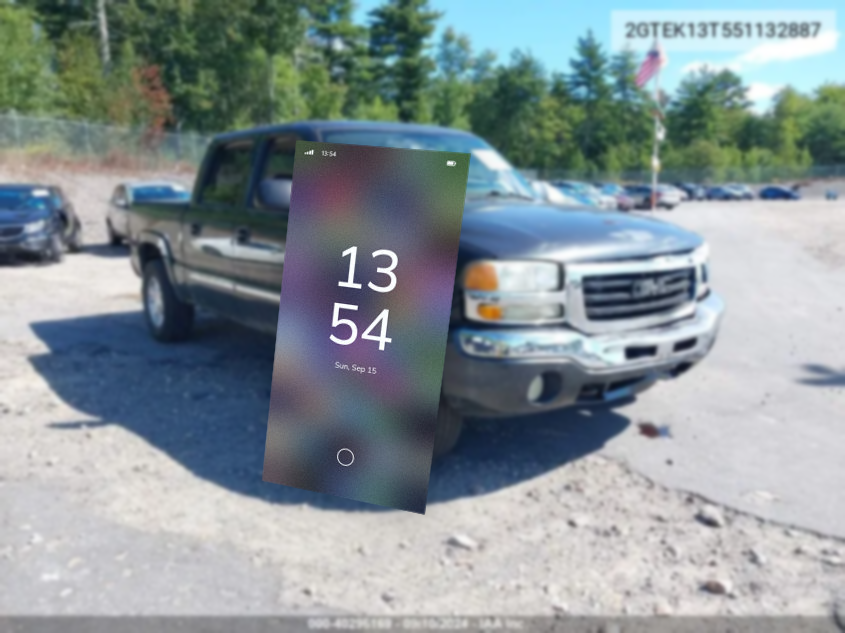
13,54
